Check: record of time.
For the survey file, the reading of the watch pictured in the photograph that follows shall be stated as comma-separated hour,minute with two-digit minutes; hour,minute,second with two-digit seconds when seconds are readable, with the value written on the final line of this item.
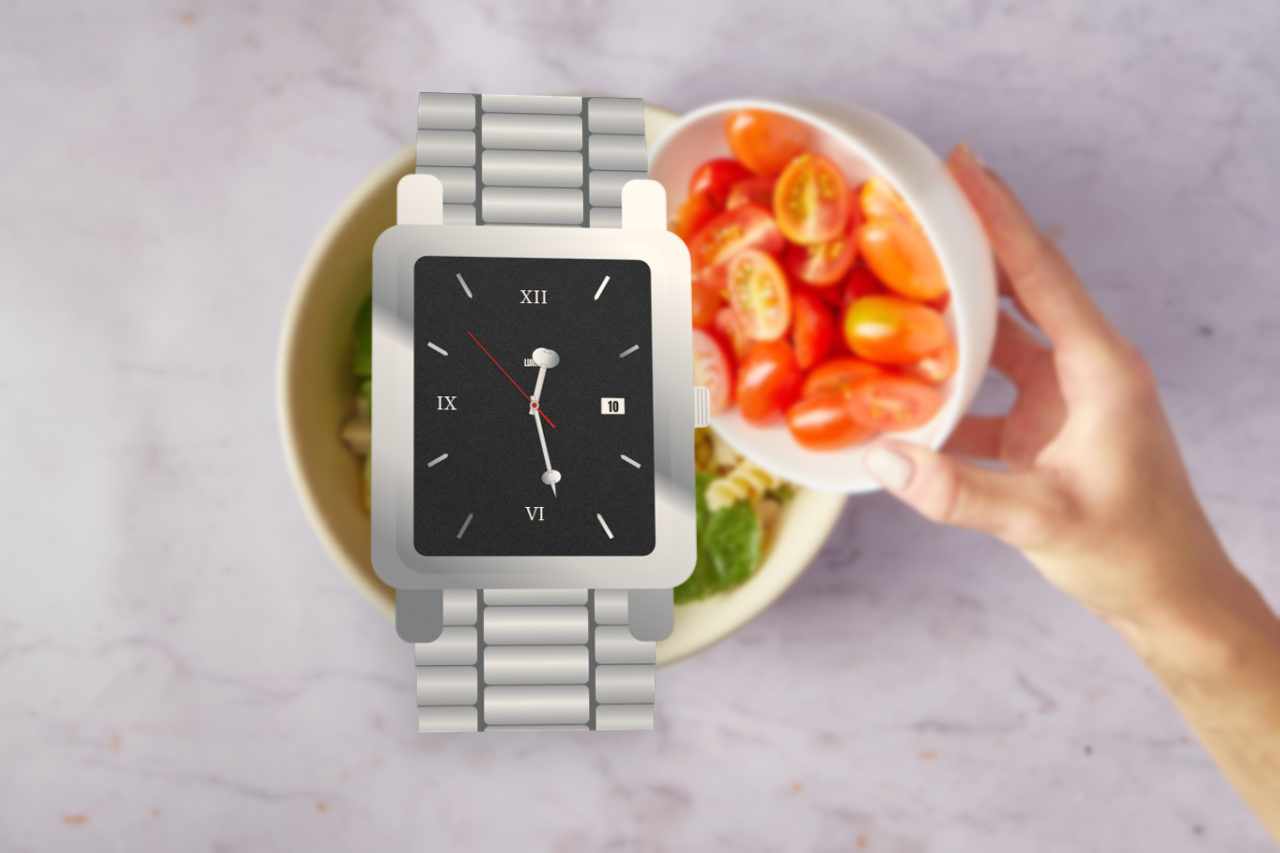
12,27,53
